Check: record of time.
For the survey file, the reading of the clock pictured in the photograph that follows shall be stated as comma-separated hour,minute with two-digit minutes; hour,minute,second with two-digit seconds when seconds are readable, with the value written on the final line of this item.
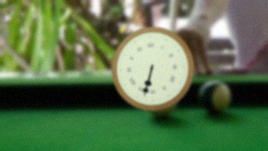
6,33
